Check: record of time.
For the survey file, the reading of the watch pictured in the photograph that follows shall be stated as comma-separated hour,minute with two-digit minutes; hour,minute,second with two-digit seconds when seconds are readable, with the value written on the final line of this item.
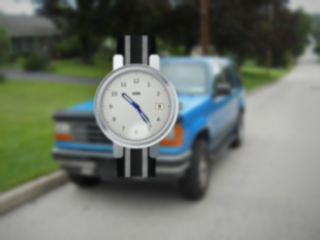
10,24
